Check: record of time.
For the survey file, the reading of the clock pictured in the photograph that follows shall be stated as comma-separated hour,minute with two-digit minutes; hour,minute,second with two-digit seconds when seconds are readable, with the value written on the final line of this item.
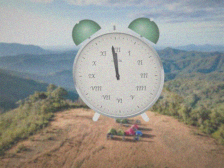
11,59
